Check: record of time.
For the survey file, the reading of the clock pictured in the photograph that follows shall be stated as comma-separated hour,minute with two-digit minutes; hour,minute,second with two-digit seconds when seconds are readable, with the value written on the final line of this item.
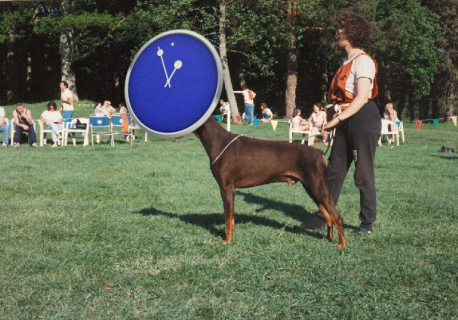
12,56
